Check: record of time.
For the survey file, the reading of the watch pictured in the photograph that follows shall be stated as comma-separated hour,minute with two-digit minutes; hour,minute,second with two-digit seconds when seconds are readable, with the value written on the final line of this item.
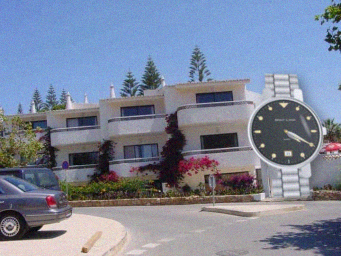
4,20
